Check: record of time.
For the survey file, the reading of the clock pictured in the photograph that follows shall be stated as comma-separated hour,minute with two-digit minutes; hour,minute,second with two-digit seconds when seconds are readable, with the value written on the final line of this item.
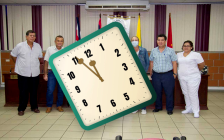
11,56
